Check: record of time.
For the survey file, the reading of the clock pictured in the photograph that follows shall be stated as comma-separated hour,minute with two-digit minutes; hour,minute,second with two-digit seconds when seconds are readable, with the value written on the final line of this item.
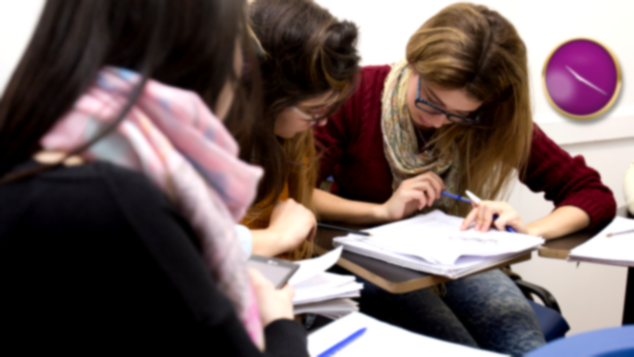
10,20
